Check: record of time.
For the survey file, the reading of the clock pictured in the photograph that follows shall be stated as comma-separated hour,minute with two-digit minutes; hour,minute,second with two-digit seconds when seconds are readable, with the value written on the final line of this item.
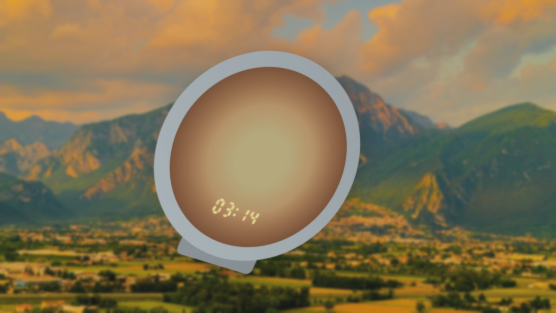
3,14
